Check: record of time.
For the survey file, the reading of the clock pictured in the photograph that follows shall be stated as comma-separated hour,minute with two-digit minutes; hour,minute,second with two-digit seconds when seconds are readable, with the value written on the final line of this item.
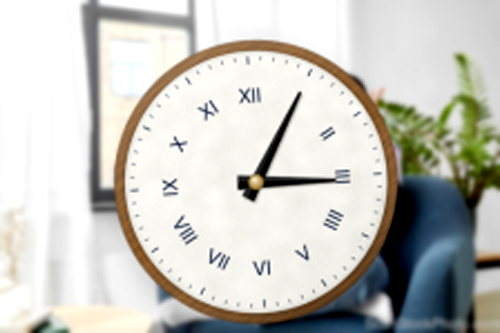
3,05
